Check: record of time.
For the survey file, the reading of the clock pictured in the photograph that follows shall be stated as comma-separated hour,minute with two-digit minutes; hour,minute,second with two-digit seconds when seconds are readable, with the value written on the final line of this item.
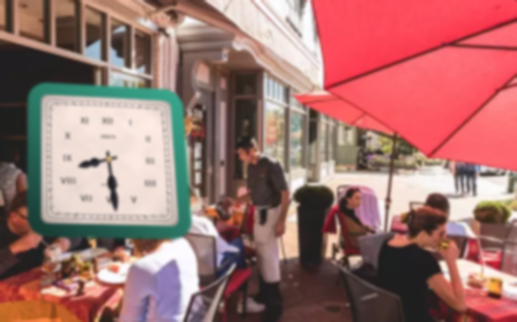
8,29
